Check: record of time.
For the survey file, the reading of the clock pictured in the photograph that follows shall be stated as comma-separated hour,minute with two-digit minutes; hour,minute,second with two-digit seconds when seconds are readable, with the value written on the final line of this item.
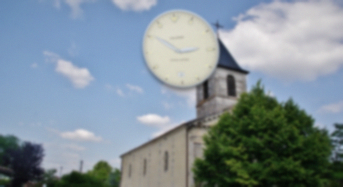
2,51
